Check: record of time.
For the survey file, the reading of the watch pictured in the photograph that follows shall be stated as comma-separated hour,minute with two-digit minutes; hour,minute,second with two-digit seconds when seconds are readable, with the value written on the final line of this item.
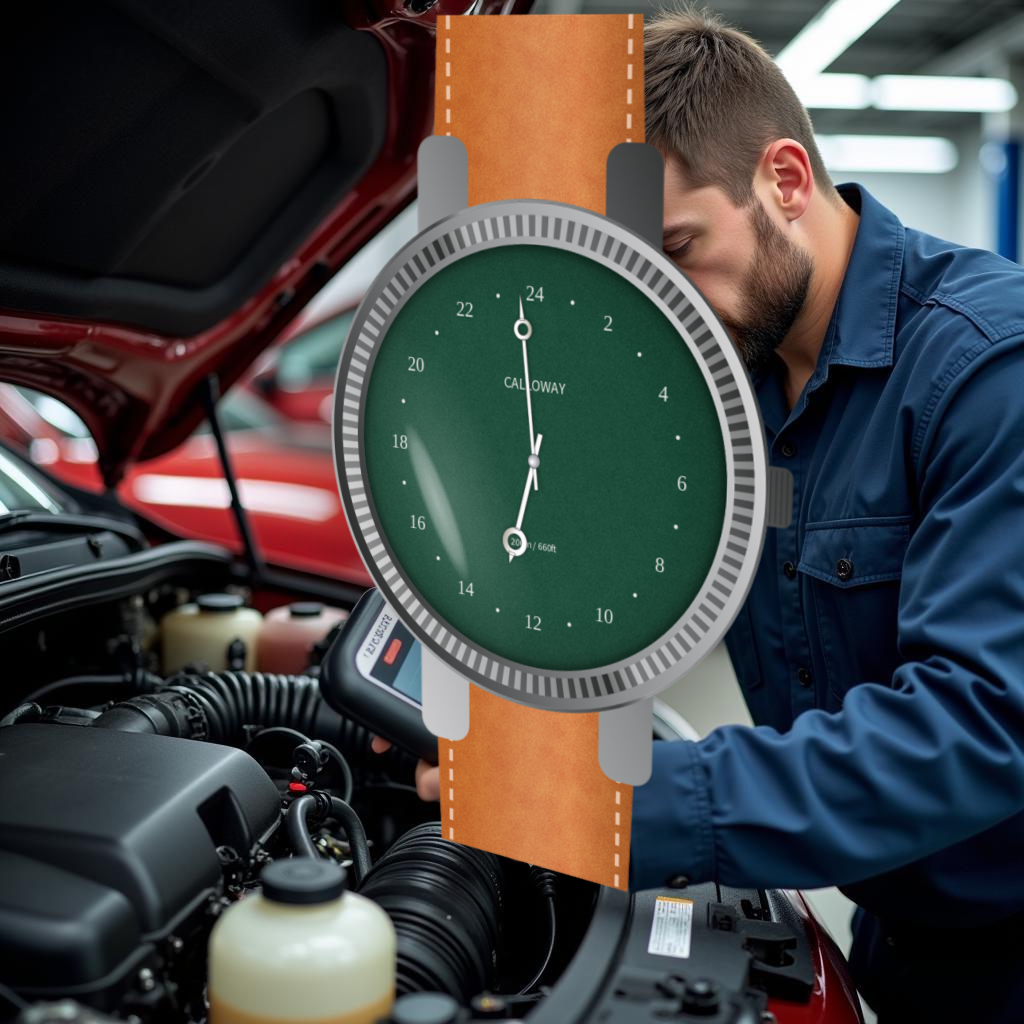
12,59
